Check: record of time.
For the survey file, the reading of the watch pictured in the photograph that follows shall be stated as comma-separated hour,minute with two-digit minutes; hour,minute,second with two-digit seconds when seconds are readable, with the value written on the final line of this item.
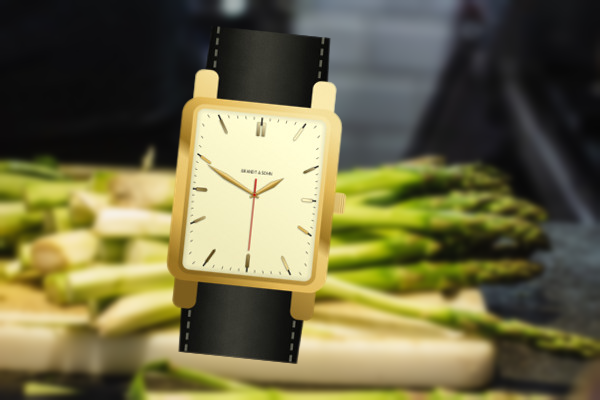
1,49,30
